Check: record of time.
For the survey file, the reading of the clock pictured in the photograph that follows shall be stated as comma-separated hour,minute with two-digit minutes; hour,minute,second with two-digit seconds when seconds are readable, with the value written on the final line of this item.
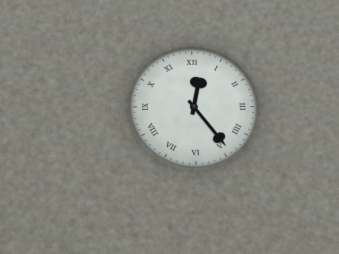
12,24
